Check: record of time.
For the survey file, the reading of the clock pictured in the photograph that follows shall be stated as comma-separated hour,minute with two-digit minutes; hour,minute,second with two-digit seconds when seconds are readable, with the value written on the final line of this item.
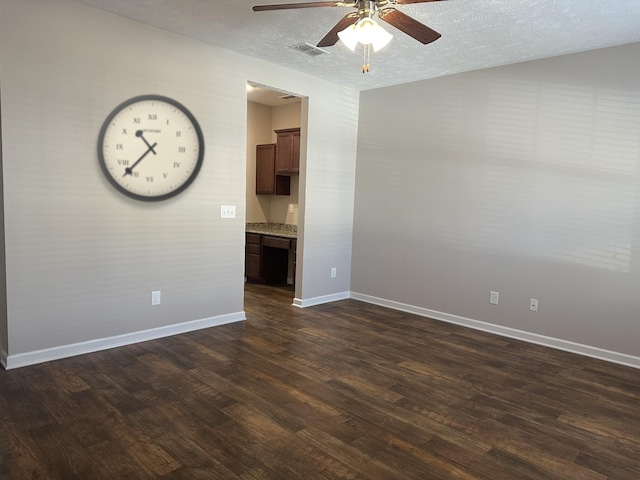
10,37
